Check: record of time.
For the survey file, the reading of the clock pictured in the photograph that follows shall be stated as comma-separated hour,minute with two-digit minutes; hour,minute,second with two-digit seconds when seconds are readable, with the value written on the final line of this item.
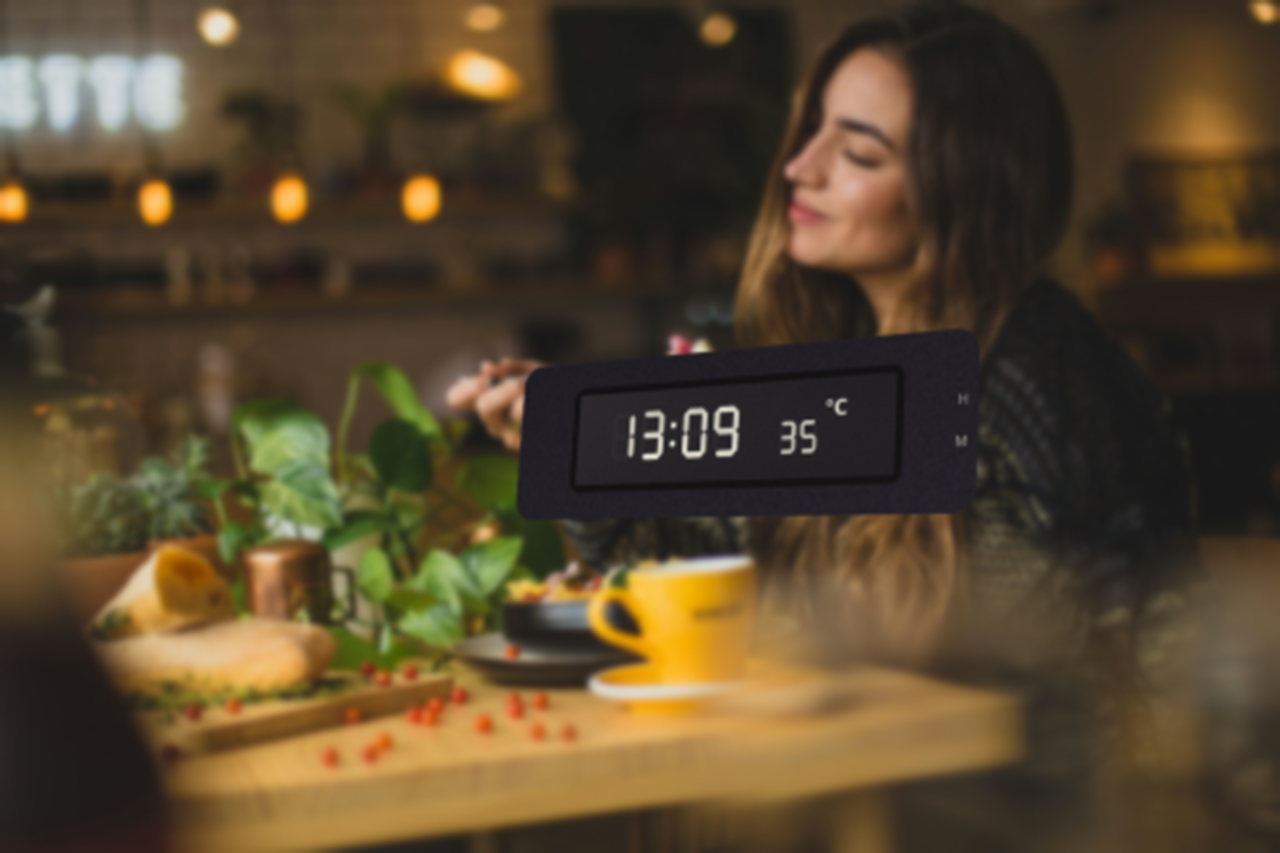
13,09
